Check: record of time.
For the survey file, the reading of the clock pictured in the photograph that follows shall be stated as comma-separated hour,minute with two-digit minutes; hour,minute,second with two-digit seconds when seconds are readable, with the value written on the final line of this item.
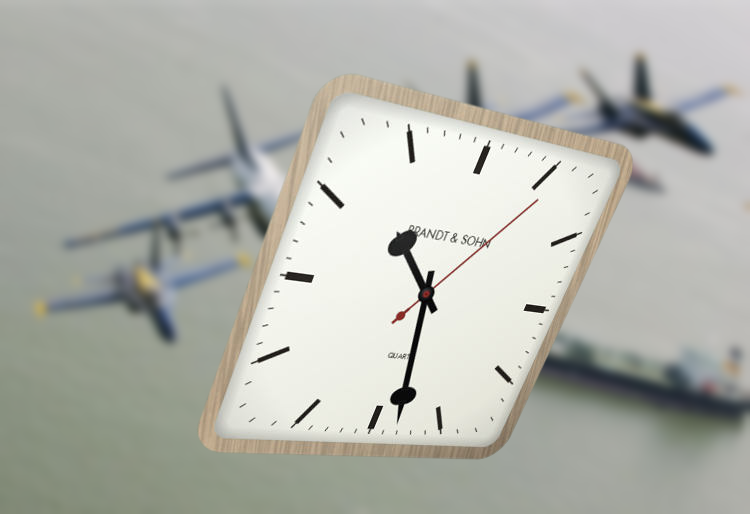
10,28,06
